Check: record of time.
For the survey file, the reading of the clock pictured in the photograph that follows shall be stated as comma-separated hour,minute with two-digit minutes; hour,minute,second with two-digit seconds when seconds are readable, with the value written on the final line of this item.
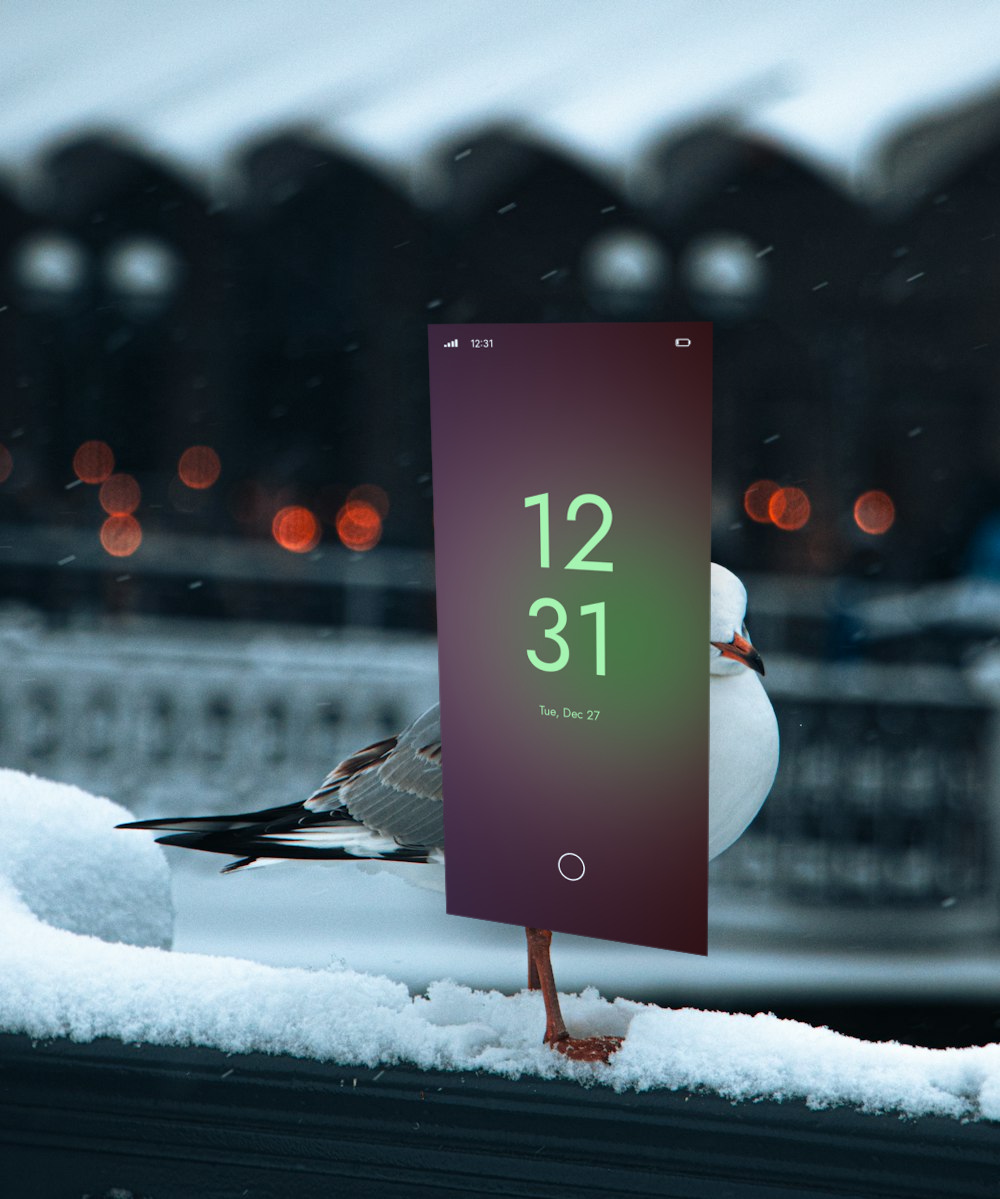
12,31
